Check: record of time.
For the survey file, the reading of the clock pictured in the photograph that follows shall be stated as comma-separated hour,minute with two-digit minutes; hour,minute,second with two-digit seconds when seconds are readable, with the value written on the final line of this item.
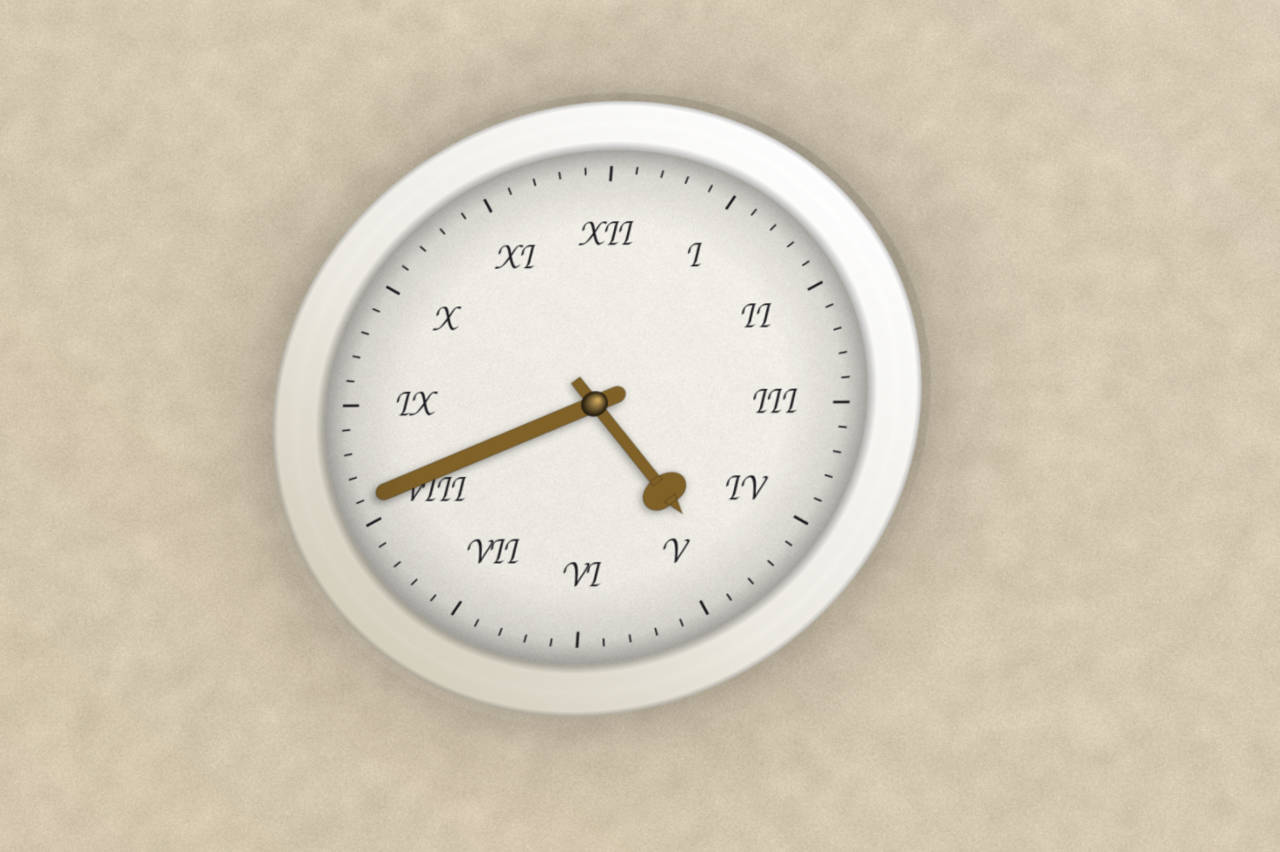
4,41
